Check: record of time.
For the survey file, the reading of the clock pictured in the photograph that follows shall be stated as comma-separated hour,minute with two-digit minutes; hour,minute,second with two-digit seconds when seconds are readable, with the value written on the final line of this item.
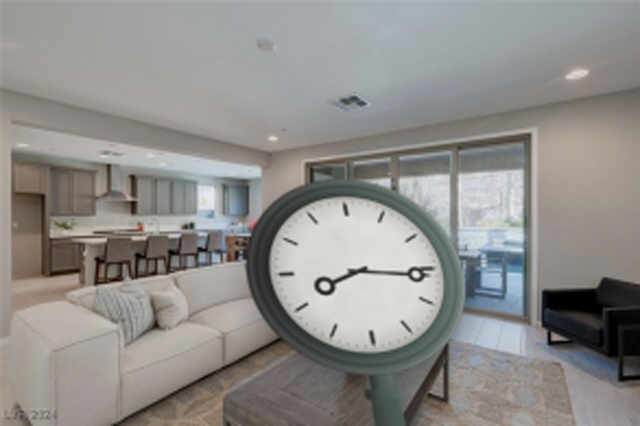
8,16
